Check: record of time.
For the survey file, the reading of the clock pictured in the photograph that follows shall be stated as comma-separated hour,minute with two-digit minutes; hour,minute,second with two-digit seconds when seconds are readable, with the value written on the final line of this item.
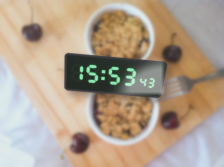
15,53,43
